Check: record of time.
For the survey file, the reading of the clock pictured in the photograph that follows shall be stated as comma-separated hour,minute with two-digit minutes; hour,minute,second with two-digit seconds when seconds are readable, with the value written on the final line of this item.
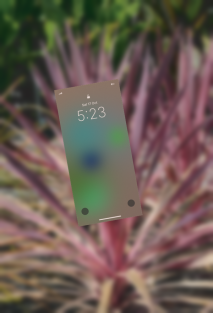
5,23
